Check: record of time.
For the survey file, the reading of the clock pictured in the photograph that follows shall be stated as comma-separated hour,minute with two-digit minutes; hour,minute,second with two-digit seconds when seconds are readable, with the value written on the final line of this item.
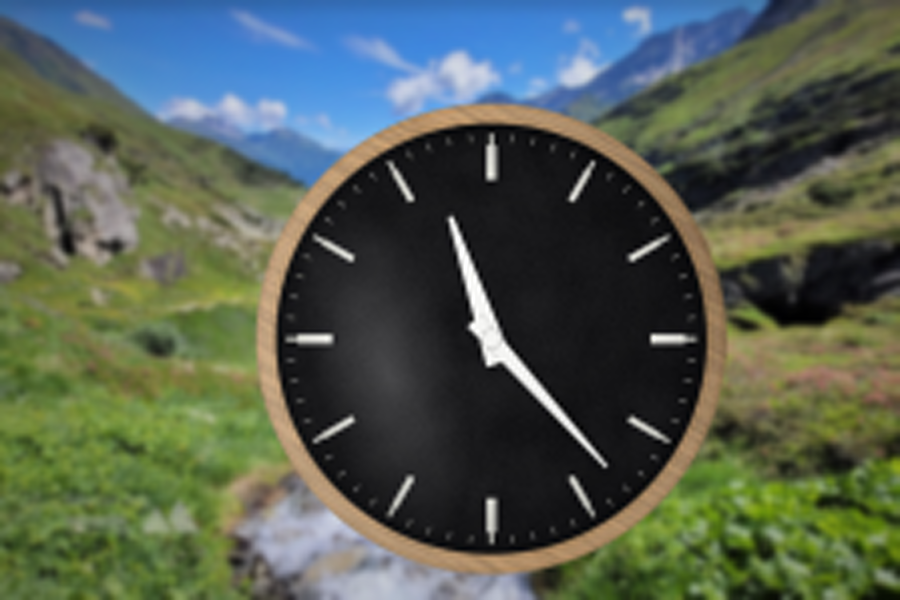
11,23
